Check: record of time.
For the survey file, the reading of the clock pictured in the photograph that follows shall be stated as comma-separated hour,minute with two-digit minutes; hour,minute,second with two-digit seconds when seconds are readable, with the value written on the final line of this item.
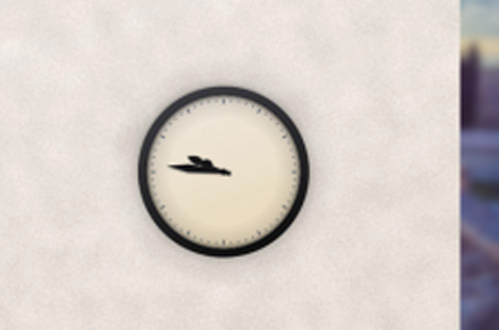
9,46
